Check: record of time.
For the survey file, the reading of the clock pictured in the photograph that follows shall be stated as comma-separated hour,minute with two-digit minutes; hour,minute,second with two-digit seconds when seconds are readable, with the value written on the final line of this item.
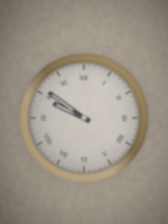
9,51
